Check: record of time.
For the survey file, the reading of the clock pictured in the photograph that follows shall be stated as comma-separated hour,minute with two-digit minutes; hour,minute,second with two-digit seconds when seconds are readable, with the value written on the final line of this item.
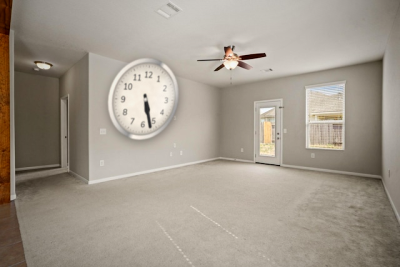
5,27
